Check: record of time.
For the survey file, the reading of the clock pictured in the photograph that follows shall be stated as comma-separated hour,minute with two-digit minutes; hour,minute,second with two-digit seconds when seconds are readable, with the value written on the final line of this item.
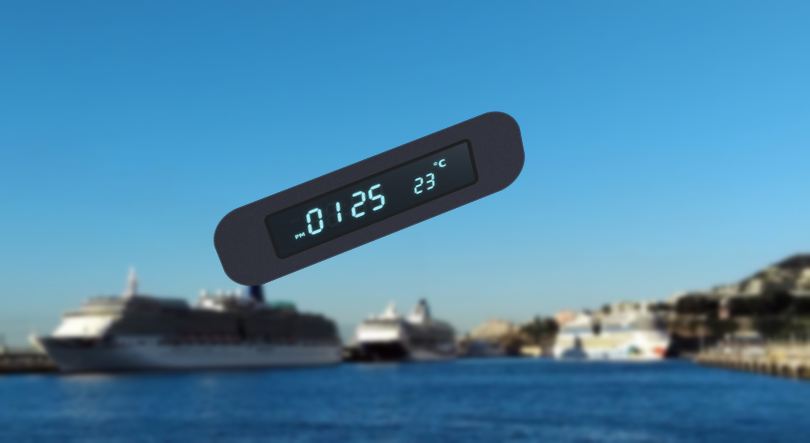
1,25
